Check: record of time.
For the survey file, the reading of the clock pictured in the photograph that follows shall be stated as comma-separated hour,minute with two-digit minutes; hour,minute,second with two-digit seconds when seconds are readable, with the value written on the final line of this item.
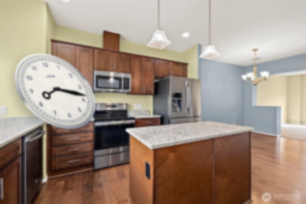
8,18
